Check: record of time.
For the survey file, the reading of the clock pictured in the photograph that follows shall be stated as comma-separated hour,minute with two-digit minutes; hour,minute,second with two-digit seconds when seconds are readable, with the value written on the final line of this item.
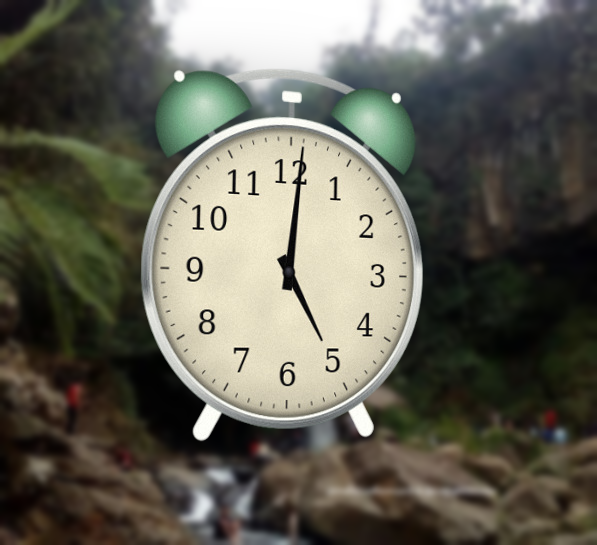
5,01
